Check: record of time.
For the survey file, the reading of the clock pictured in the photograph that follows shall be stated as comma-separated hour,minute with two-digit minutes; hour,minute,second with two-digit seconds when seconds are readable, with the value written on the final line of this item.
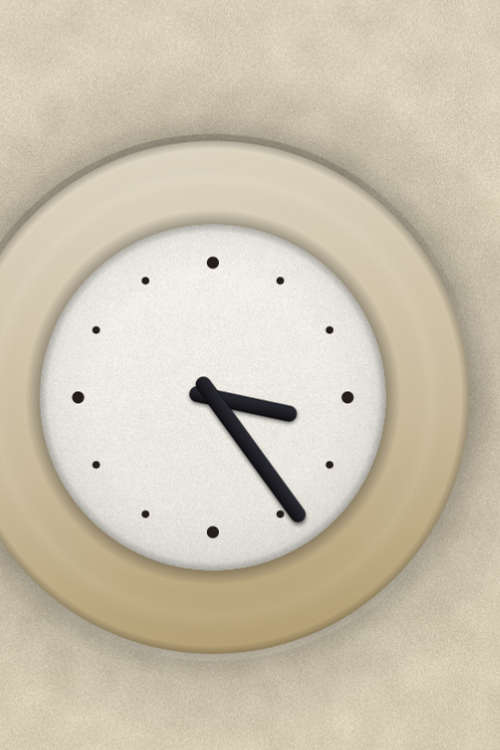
3,24
